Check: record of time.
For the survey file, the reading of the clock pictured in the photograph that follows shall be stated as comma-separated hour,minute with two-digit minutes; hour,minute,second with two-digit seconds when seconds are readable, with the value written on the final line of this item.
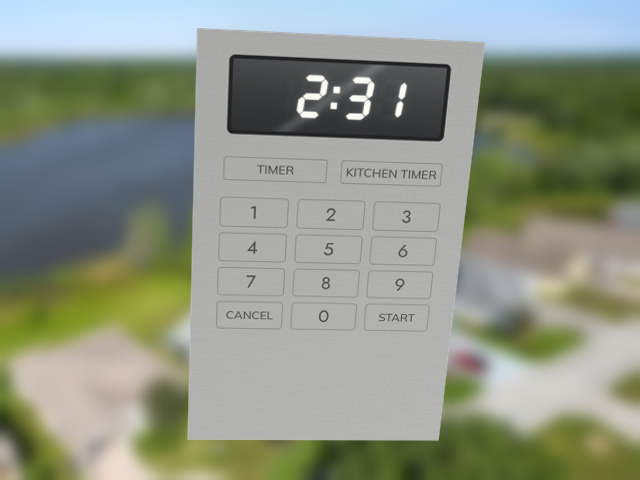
2,31
